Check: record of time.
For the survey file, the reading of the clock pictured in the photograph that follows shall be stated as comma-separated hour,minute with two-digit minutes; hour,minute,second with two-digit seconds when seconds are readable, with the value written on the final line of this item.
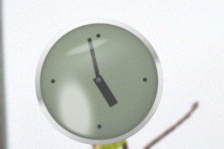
4,58
